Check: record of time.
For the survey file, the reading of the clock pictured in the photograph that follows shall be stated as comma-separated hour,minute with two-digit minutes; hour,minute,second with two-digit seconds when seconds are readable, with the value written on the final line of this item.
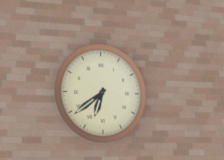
6,39
